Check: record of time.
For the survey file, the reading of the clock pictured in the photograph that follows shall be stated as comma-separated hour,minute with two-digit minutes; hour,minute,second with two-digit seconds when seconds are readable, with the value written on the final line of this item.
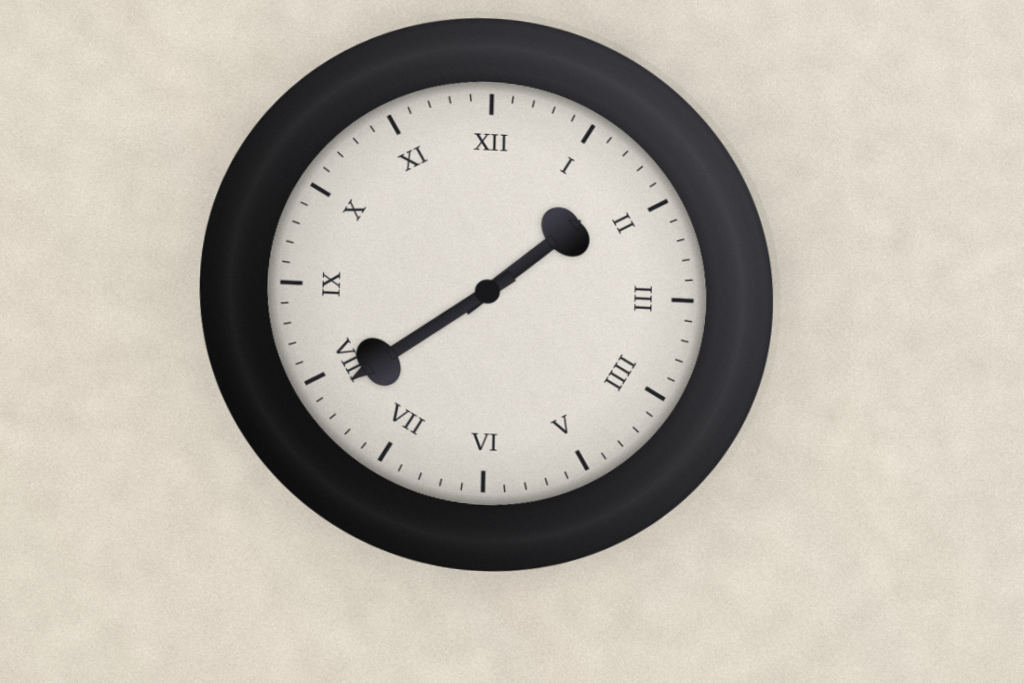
1,39
